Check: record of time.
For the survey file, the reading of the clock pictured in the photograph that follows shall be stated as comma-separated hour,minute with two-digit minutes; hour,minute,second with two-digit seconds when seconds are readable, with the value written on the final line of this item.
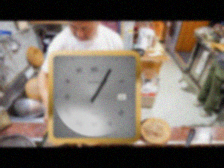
1,05
